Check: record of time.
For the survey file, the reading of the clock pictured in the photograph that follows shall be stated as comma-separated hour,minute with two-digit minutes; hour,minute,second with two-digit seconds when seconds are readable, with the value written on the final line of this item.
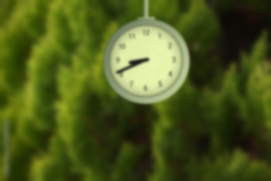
8,41
